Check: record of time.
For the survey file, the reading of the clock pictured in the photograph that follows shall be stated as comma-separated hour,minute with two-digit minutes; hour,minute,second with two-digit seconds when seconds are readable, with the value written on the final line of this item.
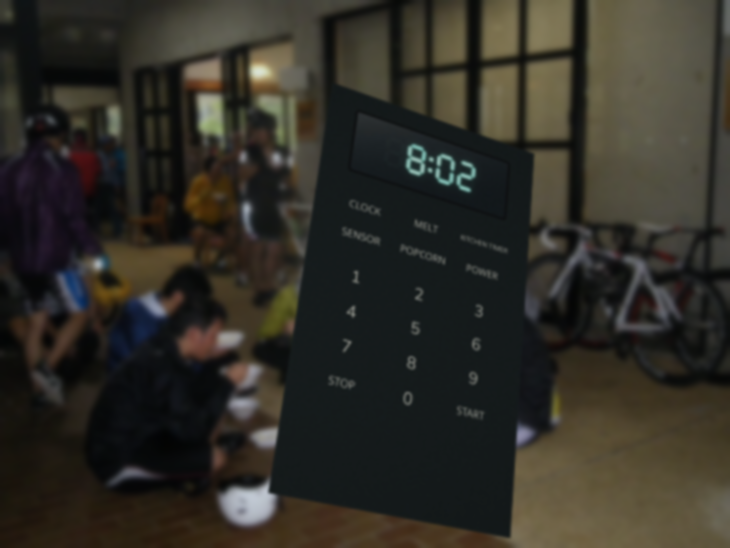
8,02
